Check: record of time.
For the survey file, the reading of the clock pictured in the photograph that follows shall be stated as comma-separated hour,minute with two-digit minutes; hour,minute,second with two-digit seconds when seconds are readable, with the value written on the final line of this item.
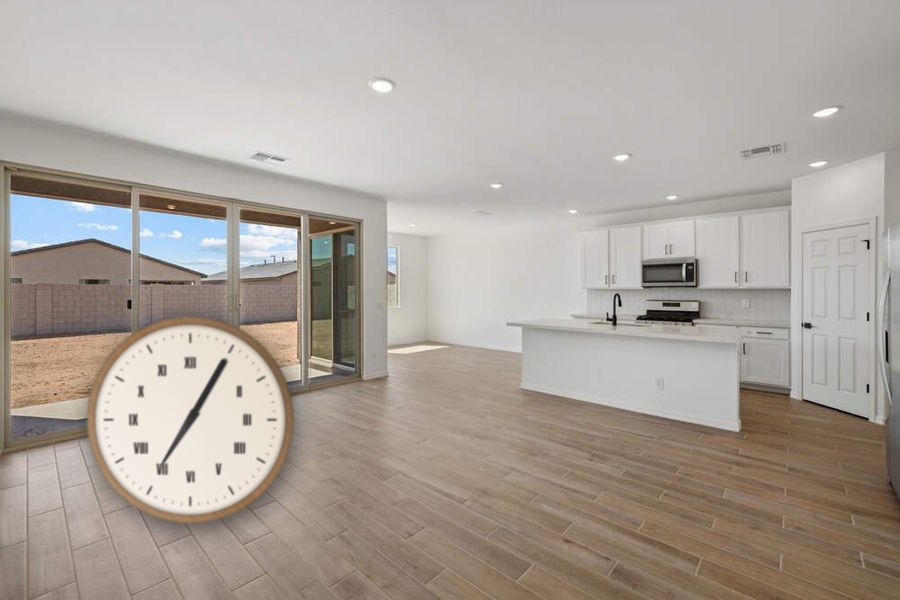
7,05
